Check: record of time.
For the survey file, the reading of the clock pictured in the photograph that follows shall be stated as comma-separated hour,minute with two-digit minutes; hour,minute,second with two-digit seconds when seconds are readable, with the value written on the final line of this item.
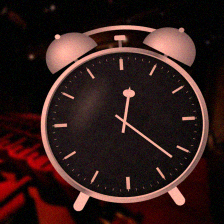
12,22
